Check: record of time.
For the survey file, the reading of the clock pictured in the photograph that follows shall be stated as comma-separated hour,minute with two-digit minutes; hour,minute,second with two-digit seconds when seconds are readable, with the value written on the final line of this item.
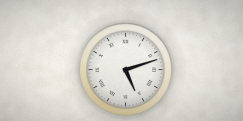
5,12
